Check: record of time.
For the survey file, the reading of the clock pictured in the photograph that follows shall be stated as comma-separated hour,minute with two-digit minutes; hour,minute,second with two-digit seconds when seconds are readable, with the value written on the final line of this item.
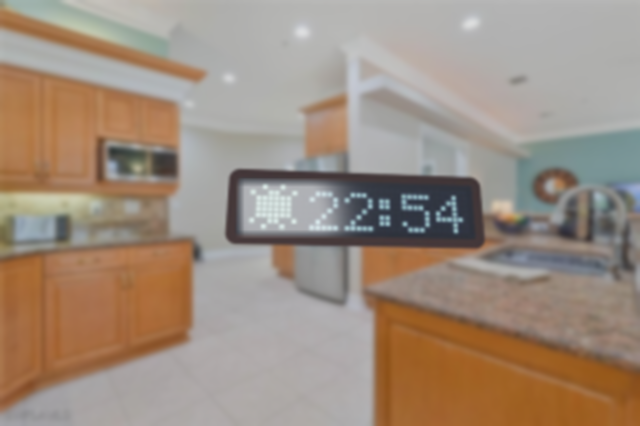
22,54
